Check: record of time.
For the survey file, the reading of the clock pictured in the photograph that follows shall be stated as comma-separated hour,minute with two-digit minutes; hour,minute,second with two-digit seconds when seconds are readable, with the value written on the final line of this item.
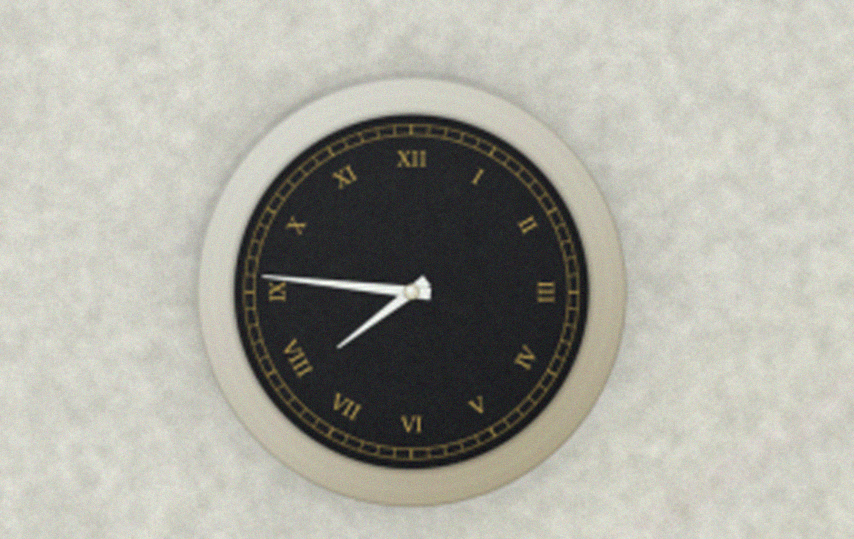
7,46
